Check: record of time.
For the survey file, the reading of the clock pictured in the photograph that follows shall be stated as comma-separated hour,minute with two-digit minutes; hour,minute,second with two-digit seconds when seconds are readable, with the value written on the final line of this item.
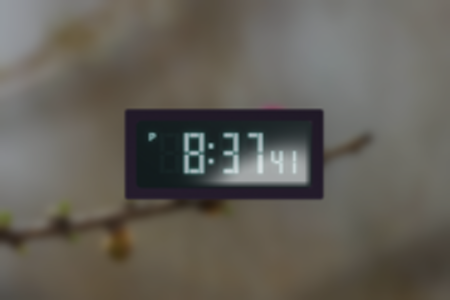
8,37,41
